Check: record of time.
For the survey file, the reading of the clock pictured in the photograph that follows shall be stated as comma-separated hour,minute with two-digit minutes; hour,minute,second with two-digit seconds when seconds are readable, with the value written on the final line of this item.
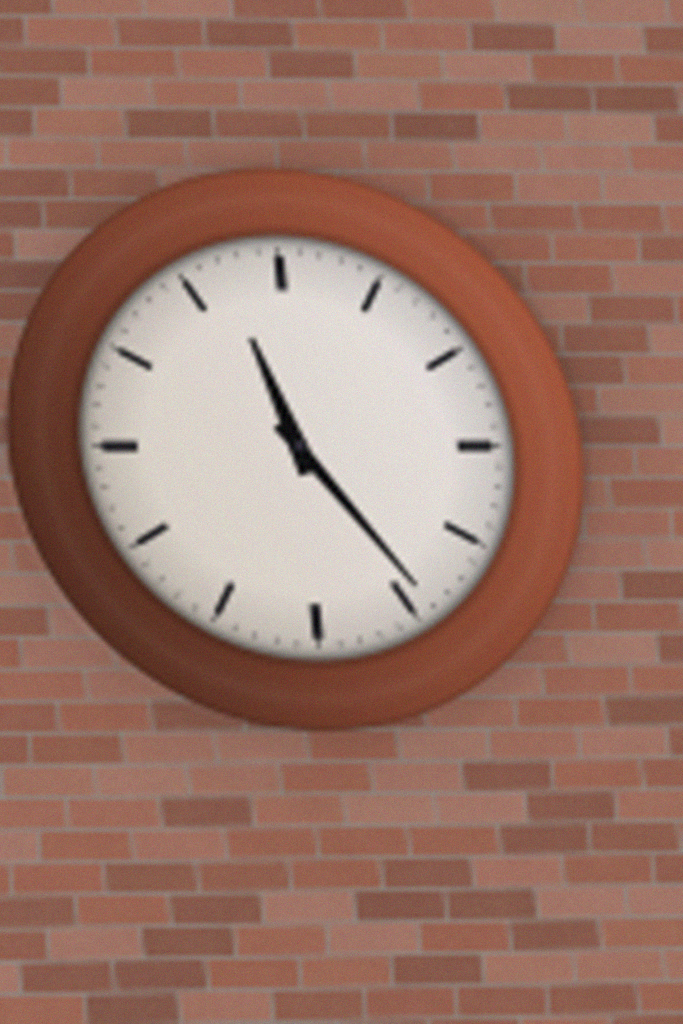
11,24
